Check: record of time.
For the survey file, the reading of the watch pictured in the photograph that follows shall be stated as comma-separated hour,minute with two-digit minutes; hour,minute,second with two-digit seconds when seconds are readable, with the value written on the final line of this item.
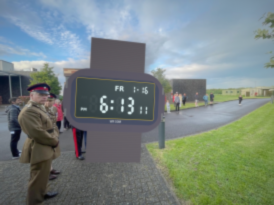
6,13,11
